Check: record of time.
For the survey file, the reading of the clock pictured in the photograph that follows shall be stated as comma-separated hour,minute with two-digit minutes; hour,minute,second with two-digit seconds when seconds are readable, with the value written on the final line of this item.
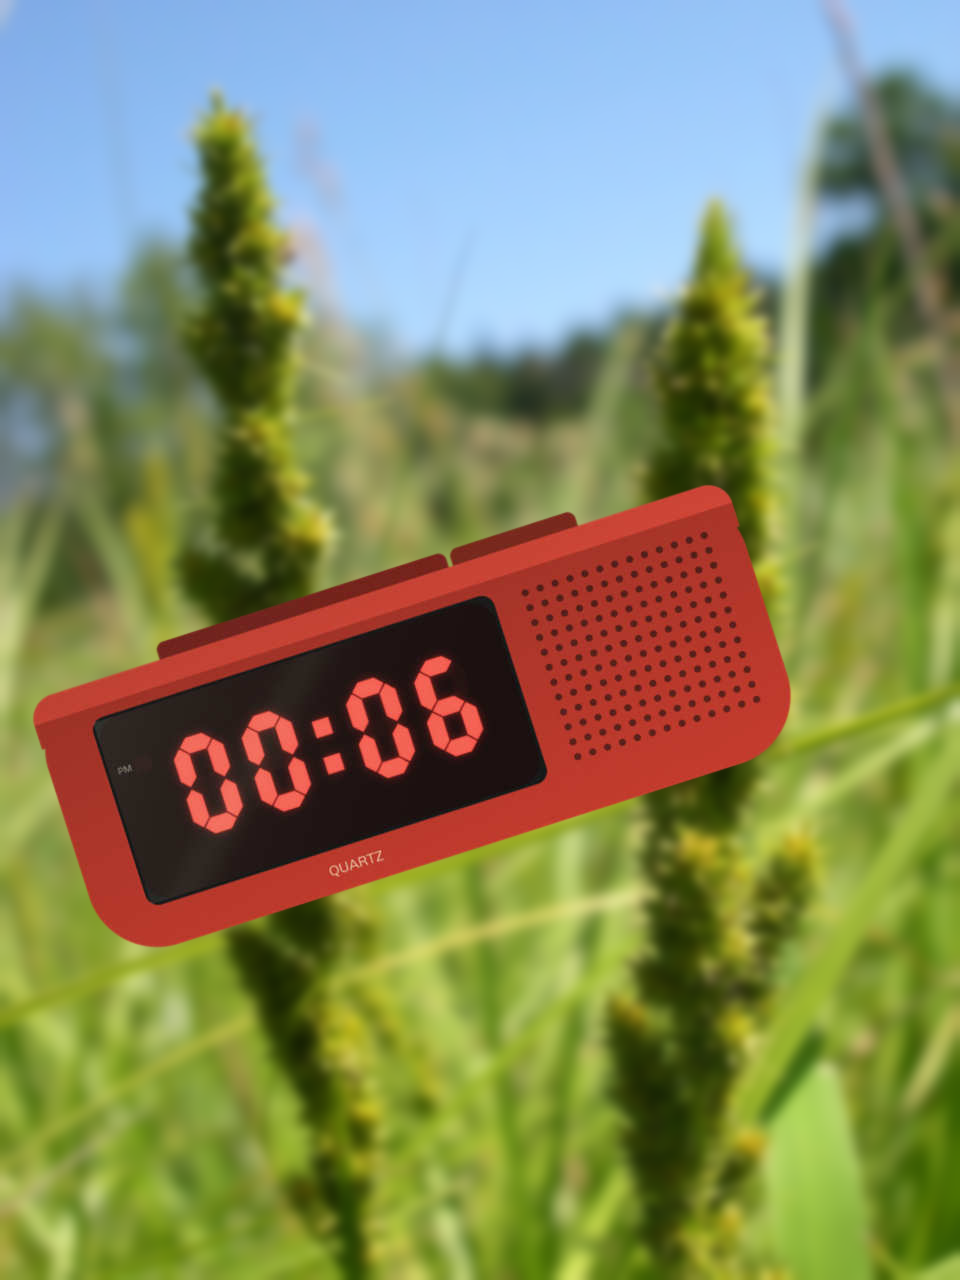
0,06
